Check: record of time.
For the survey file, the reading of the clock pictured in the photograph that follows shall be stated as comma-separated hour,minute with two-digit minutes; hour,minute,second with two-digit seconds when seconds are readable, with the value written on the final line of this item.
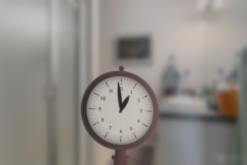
12,59
